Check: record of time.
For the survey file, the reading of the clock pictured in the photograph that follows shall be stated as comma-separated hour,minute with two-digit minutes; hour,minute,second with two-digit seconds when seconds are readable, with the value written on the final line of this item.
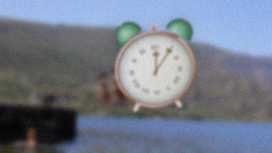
12,06
